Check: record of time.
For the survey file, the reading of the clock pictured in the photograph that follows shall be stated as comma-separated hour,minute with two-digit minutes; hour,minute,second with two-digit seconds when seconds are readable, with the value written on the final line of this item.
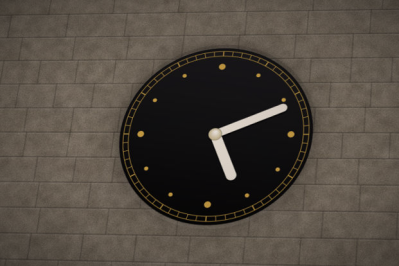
5,11
